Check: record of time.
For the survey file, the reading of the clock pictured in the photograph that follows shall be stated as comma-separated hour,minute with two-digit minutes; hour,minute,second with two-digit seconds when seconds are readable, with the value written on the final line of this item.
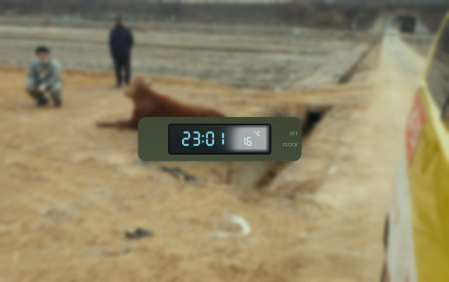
23,01
